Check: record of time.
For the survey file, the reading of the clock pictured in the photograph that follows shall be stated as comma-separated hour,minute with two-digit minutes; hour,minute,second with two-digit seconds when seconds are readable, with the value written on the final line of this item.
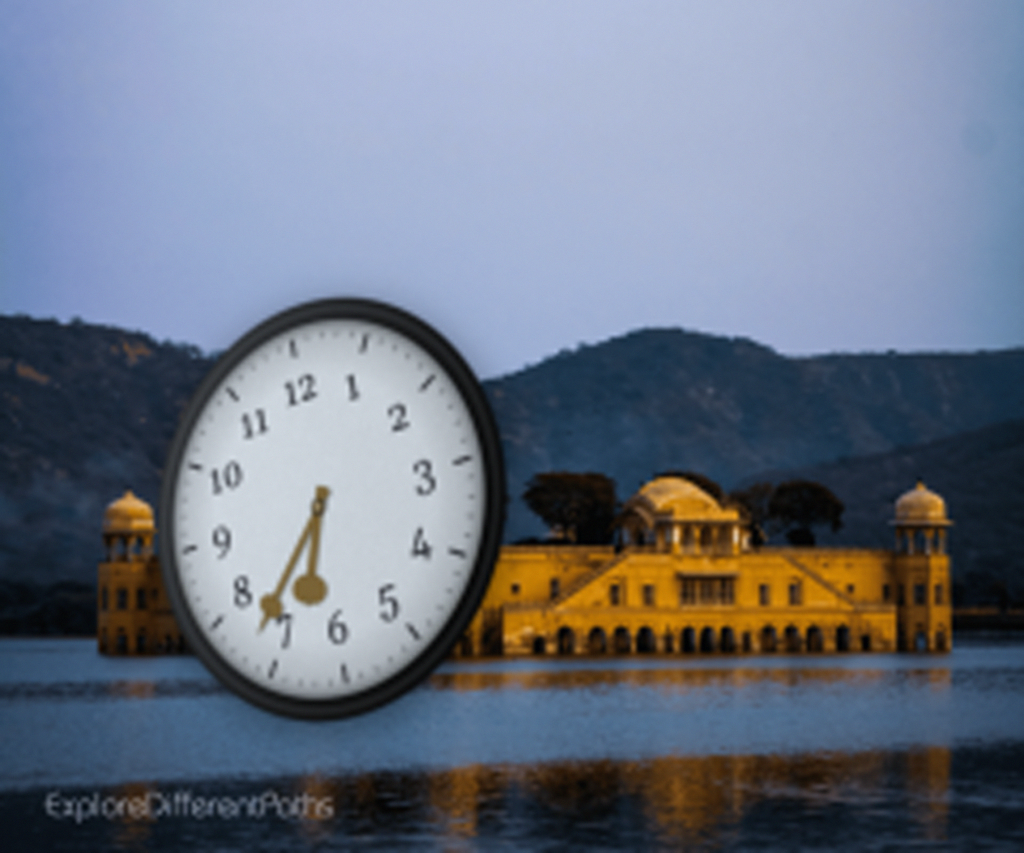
6,37
